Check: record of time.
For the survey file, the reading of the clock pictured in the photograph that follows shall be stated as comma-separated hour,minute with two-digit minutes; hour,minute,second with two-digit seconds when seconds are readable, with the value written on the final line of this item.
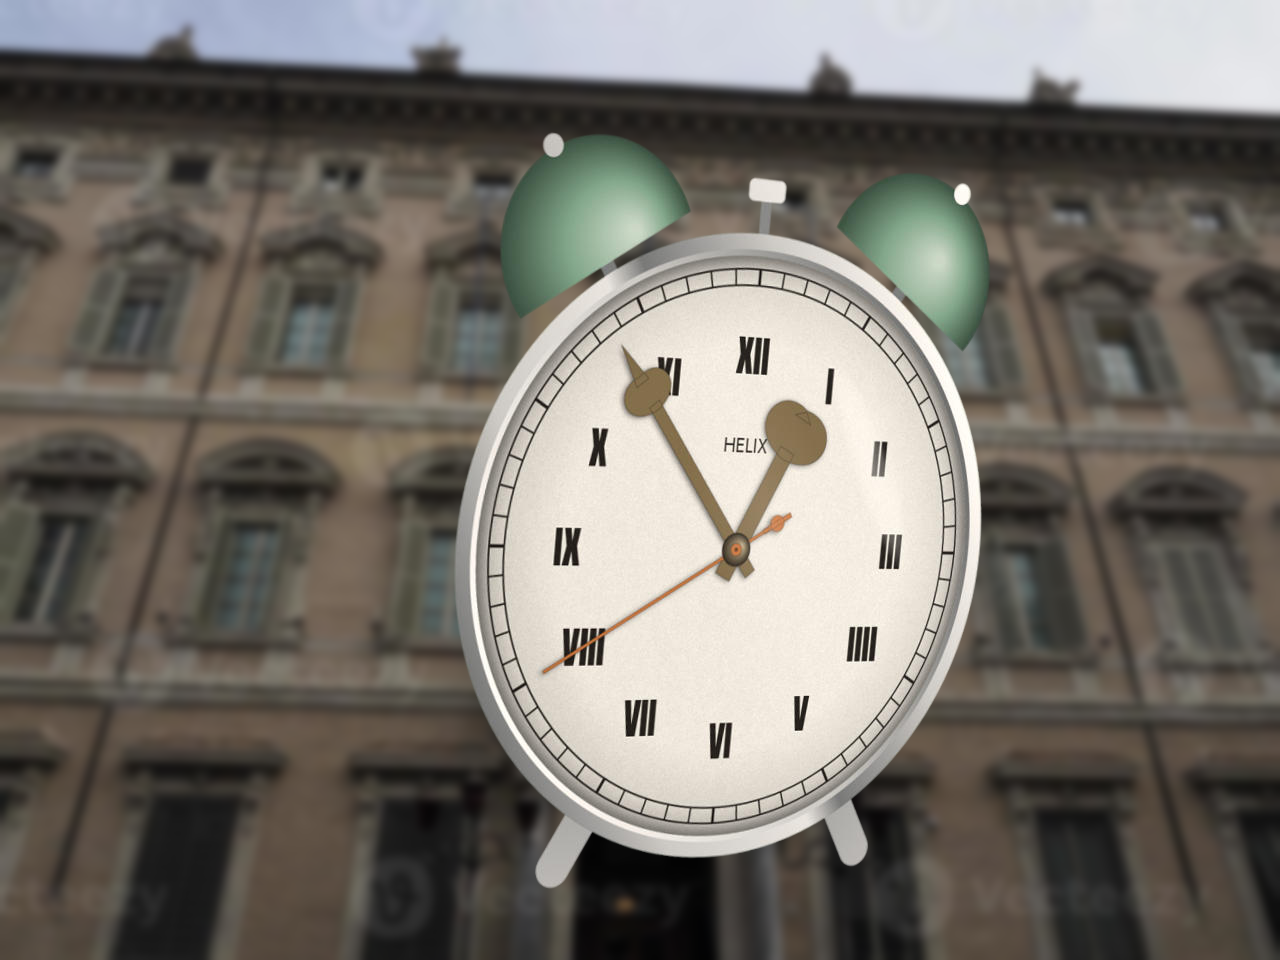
12,53,40
